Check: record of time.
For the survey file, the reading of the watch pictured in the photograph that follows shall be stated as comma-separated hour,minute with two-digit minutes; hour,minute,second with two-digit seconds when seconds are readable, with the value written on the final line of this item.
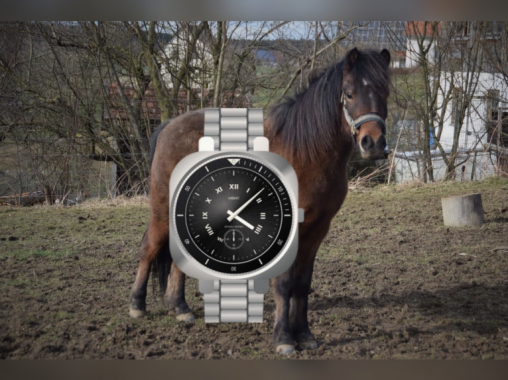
4,08
